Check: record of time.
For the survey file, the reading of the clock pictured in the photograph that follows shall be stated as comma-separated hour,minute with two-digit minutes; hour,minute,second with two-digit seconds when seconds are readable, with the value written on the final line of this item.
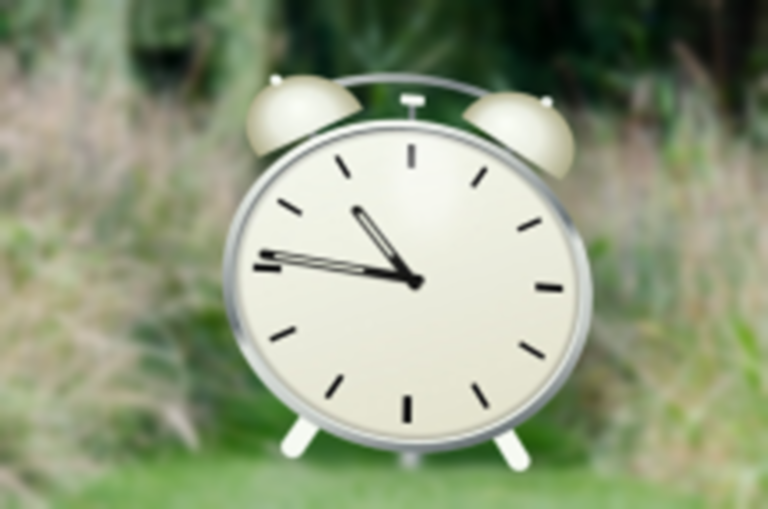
10,46
